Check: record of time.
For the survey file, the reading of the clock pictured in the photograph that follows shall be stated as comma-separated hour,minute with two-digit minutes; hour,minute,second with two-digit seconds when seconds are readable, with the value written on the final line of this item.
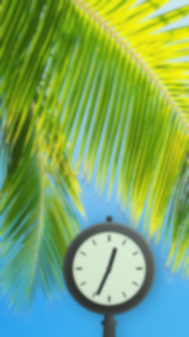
12,34
